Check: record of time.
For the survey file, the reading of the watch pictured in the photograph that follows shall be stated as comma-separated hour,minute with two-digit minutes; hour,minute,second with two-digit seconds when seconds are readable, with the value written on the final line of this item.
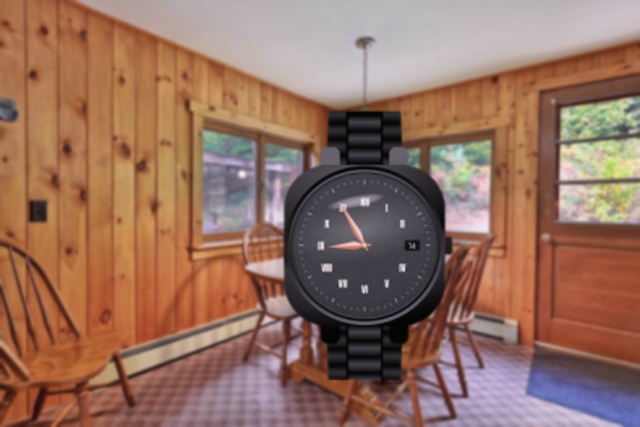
8,55
